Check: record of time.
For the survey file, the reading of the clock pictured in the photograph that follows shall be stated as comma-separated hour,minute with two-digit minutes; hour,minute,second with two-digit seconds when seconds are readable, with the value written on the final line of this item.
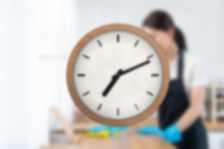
7,11
